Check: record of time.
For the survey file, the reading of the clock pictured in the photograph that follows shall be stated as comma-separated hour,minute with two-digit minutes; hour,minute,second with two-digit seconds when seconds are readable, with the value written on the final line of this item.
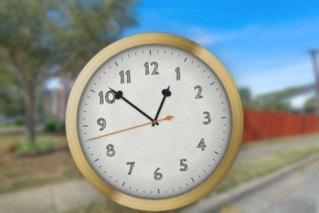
12,51,43
